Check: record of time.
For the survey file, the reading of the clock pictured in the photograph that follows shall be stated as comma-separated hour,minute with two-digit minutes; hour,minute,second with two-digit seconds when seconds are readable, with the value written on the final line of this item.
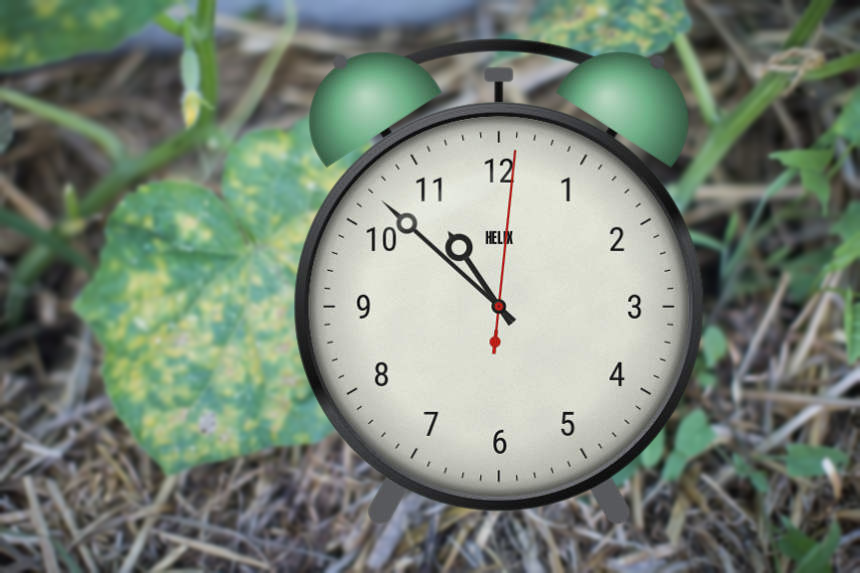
10,52,01
